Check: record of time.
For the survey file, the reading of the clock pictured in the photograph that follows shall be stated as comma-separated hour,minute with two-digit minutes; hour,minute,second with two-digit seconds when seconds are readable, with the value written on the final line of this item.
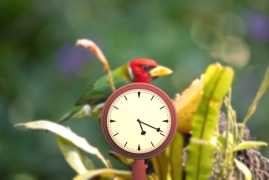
5,19
